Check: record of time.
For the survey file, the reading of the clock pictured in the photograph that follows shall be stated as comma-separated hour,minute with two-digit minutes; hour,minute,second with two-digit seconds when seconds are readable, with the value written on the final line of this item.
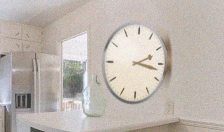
2,17
